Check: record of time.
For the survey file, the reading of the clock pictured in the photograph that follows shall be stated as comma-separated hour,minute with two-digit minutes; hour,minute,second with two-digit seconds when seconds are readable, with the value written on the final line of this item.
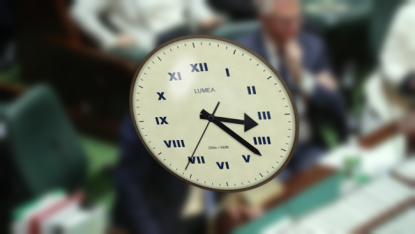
3,22,36
